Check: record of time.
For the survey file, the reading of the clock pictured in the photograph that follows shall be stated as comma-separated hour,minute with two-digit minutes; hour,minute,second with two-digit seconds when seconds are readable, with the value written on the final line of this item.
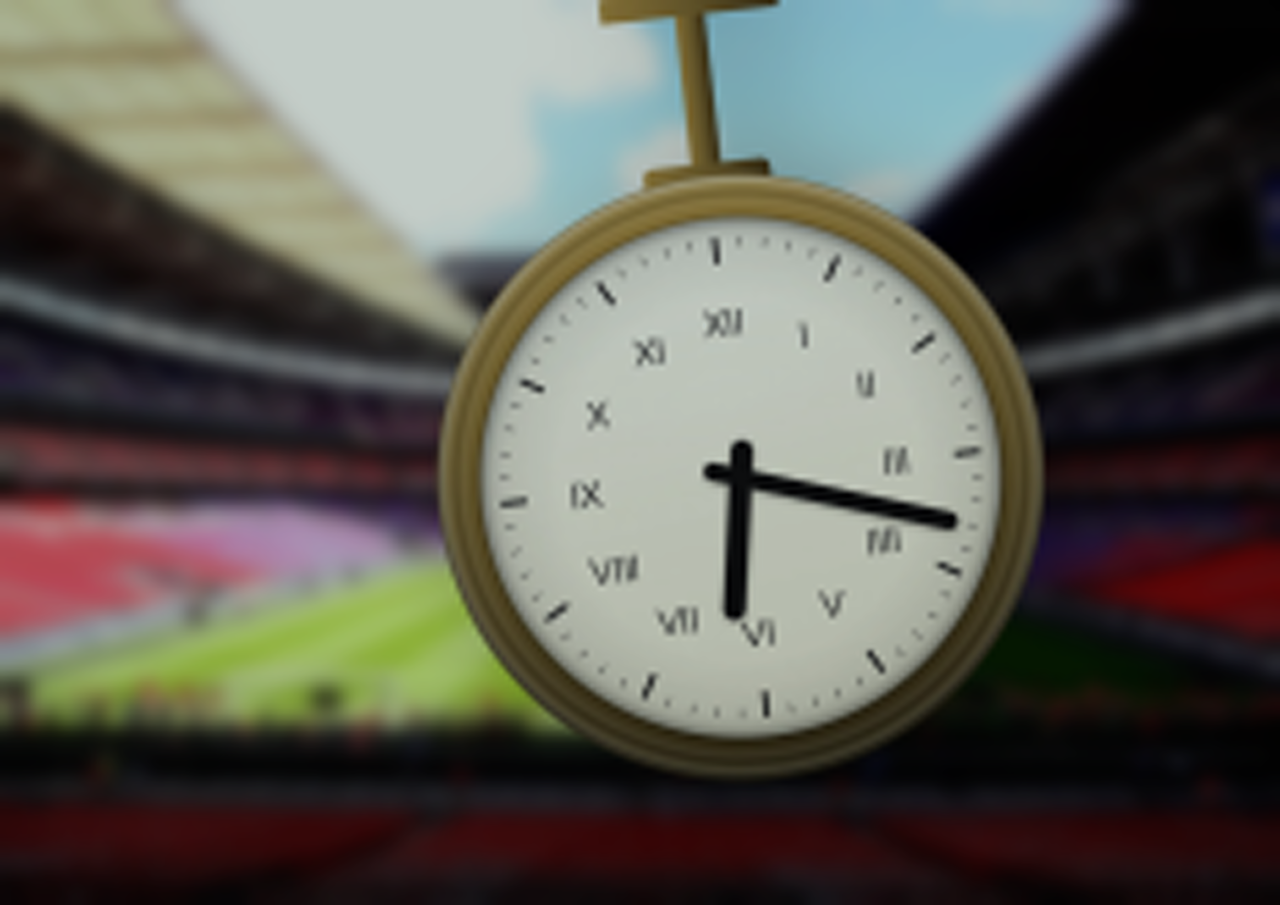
6,18
